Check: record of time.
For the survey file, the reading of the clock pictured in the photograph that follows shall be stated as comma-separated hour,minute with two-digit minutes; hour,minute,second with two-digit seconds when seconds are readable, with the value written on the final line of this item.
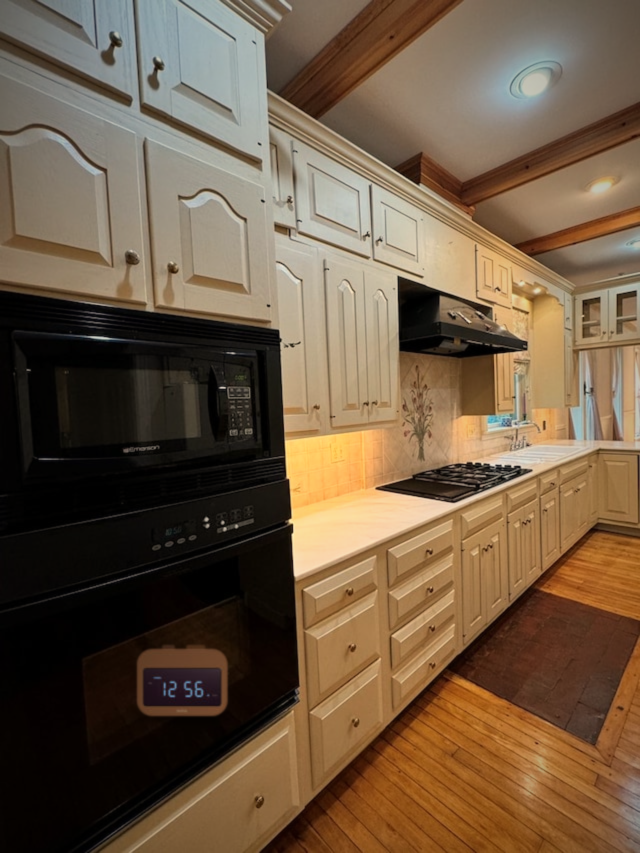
12,56
